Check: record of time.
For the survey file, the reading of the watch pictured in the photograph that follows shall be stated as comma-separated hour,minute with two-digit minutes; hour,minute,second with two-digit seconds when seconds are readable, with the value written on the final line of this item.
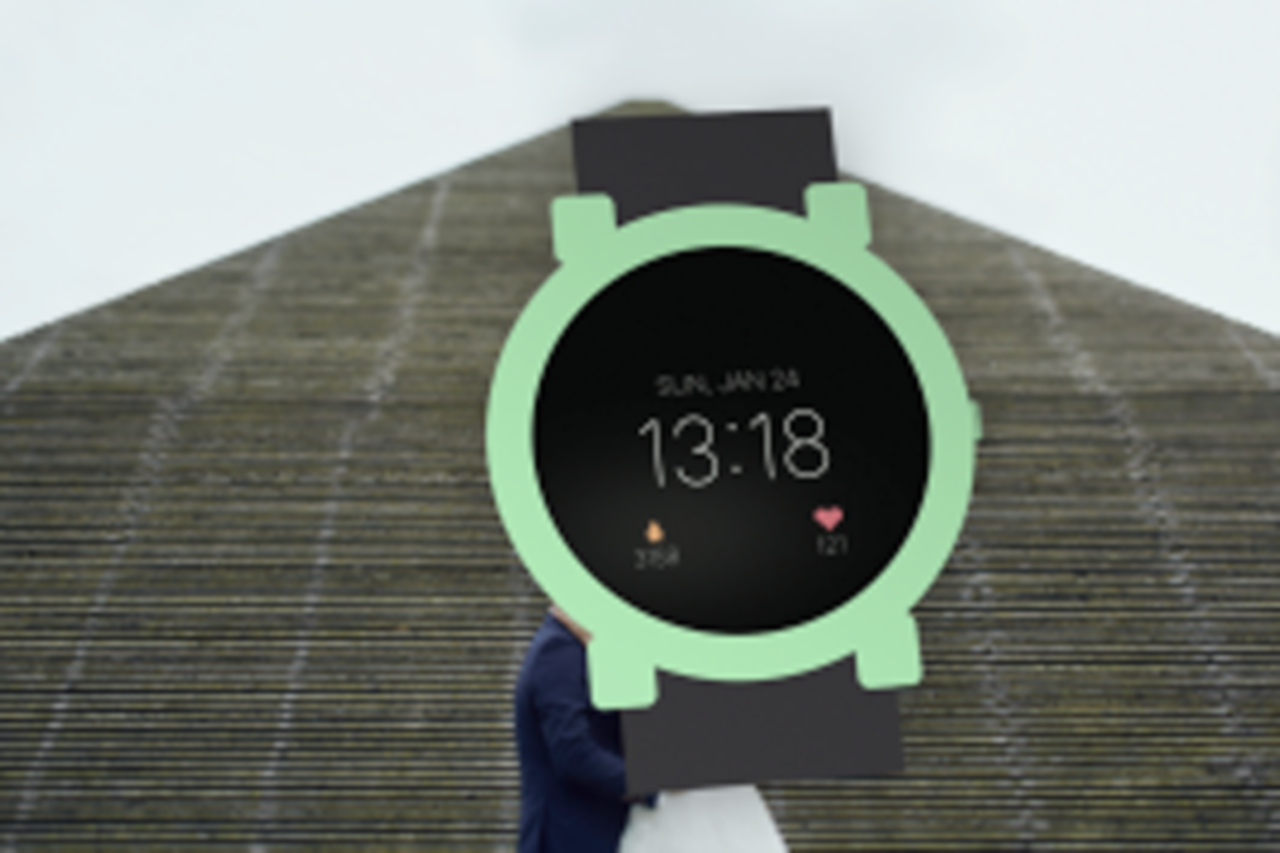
13,18
